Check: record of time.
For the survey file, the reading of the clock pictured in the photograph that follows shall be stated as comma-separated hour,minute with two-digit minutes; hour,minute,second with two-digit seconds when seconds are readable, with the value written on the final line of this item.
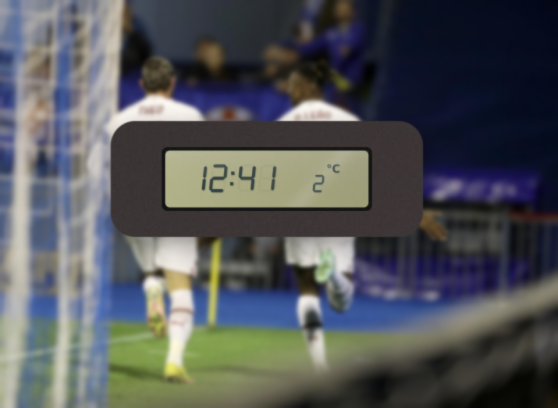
12,41
